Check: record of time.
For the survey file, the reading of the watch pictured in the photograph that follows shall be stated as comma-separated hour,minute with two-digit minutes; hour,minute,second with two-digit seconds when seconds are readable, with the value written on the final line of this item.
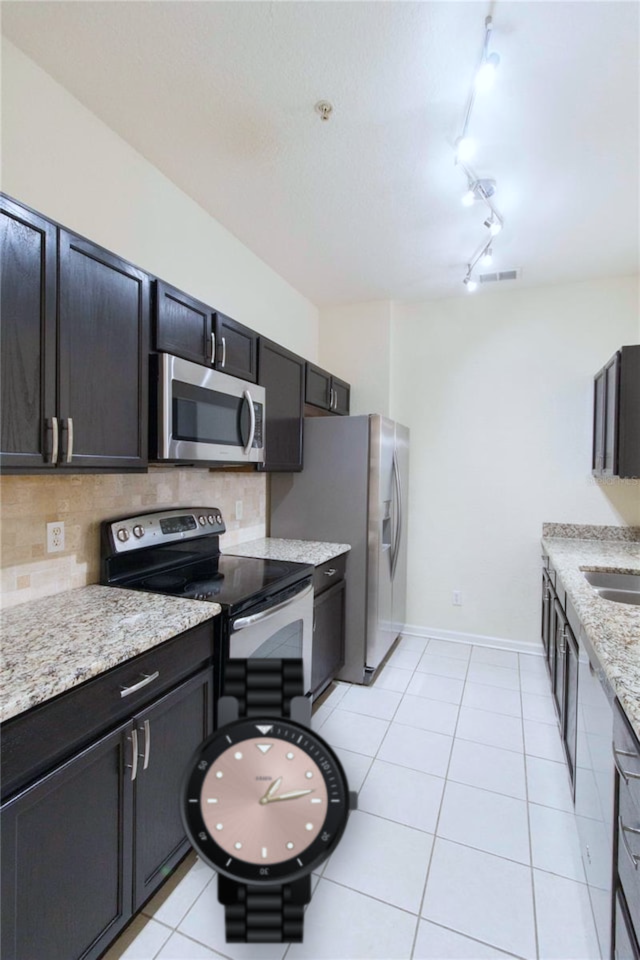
1,13
